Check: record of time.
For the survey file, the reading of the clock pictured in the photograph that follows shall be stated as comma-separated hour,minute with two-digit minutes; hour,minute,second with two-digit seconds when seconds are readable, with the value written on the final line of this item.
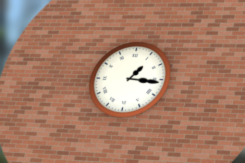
1,16
